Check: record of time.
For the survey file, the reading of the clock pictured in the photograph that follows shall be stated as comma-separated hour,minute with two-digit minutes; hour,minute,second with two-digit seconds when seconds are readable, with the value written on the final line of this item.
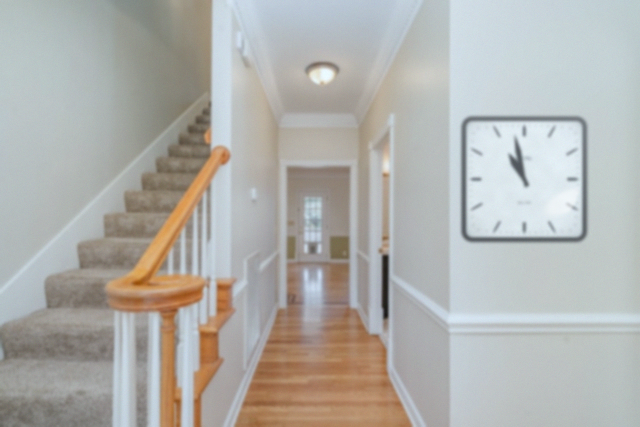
10,58
